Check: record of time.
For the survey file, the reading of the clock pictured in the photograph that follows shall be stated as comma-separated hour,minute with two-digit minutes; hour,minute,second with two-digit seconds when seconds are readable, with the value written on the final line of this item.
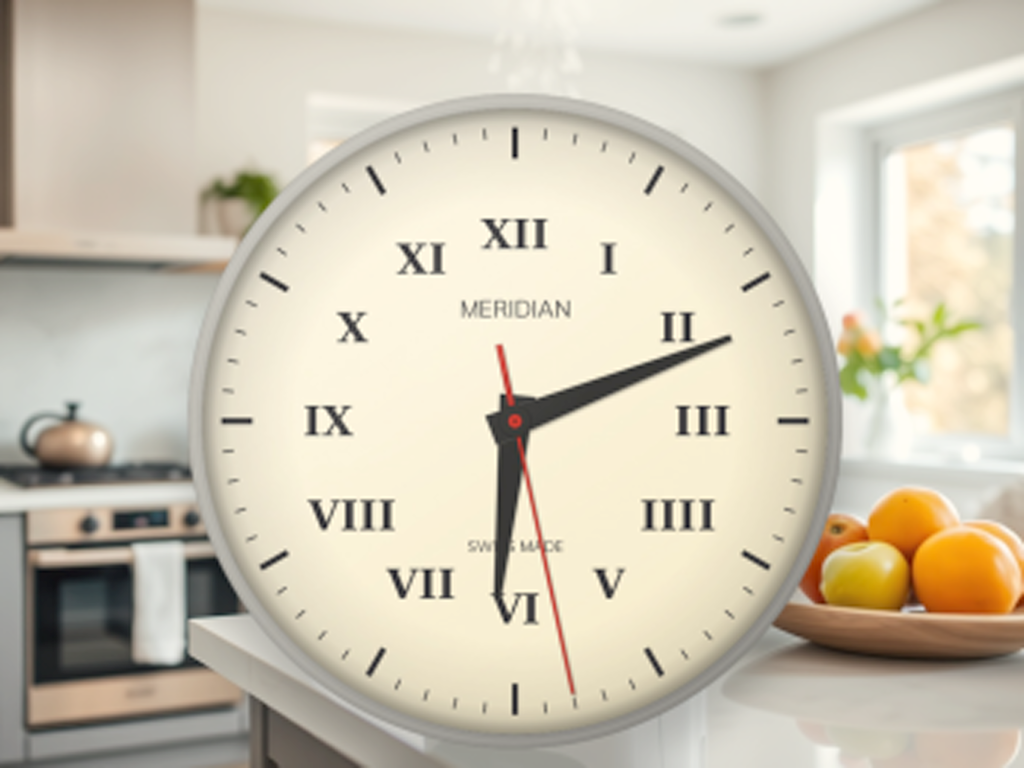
6,11,28
